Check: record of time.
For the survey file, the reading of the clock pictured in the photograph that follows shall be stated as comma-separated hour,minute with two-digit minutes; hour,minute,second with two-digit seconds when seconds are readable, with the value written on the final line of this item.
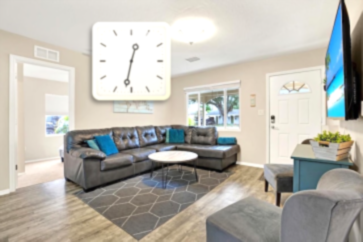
12,32
